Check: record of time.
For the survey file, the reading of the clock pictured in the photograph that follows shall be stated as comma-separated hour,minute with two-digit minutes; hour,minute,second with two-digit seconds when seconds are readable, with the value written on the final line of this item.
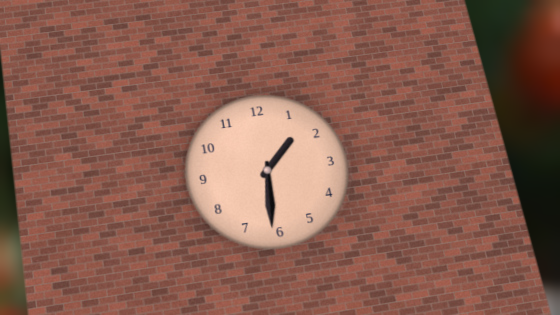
1,31
